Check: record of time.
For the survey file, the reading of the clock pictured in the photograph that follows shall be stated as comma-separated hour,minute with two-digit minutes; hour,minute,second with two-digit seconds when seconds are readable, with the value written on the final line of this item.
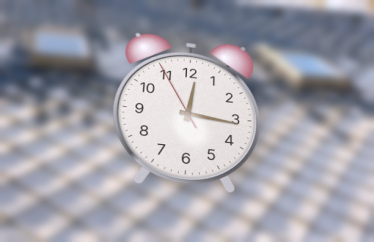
12,15,55
